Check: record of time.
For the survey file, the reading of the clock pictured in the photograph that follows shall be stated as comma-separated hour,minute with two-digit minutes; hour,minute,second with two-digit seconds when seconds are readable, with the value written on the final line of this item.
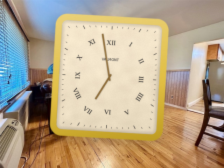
6,58
